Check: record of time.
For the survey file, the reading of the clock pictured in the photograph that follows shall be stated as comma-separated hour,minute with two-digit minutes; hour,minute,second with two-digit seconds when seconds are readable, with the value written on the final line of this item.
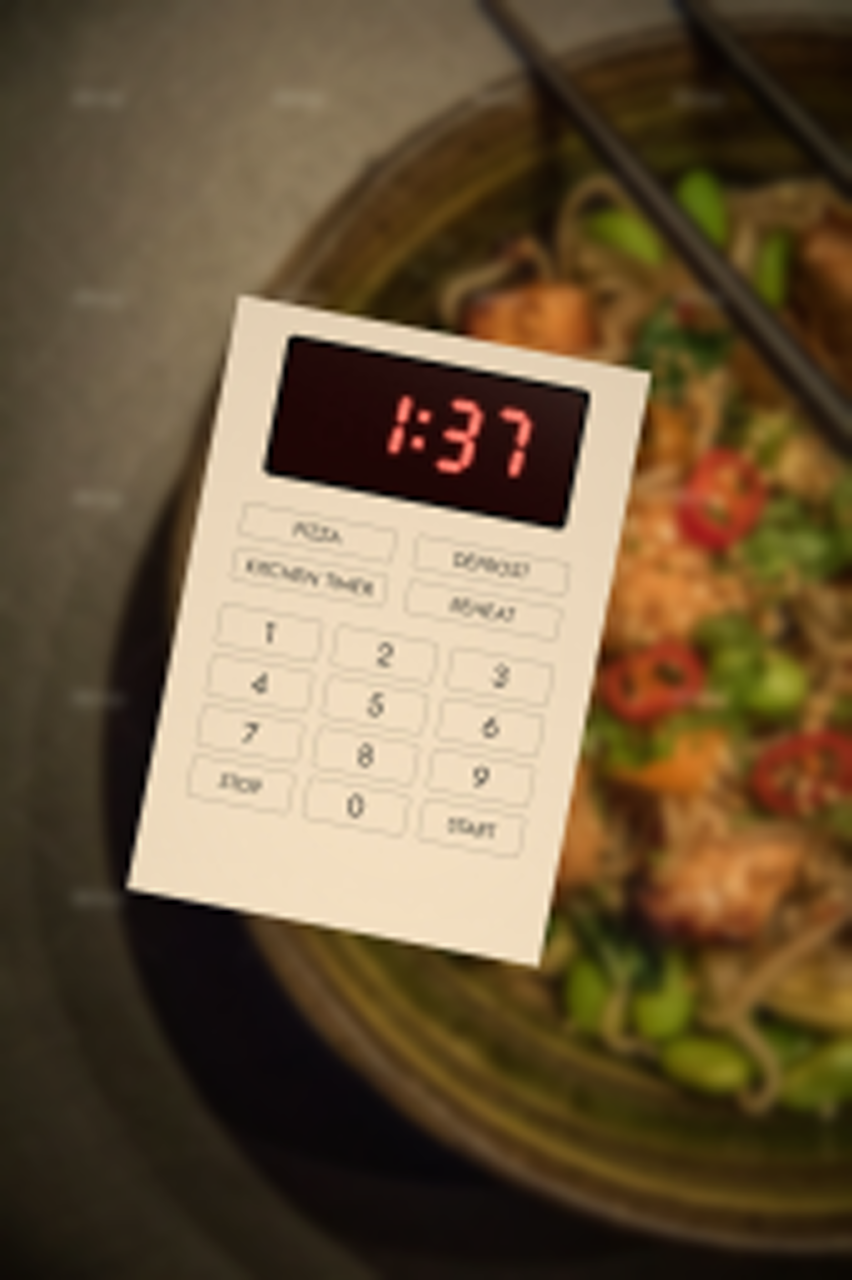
1,37
